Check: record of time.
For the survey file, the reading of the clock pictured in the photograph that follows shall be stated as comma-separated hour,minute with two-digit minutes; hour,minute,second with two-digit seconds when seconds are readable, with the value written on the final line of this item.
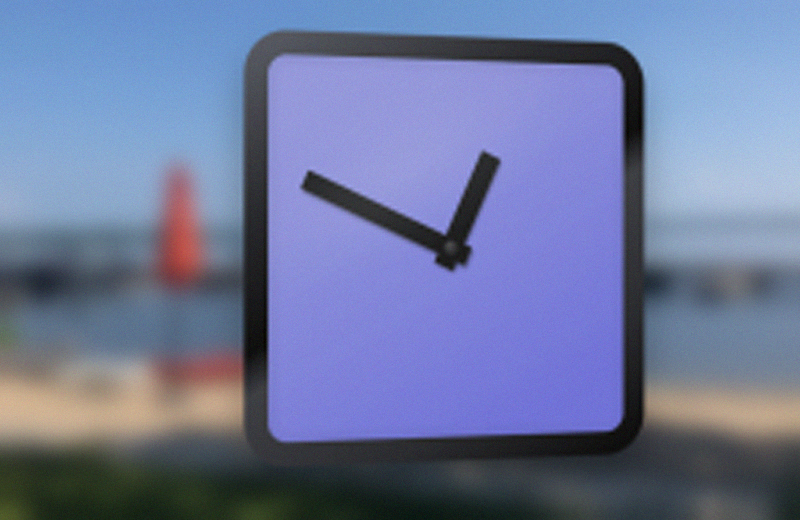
12,49
